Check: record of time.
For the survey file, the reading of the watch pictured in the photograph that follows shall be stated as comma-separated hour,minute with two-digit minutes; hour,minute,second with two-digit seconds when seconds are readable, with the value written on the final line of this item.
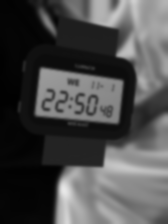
22,50
